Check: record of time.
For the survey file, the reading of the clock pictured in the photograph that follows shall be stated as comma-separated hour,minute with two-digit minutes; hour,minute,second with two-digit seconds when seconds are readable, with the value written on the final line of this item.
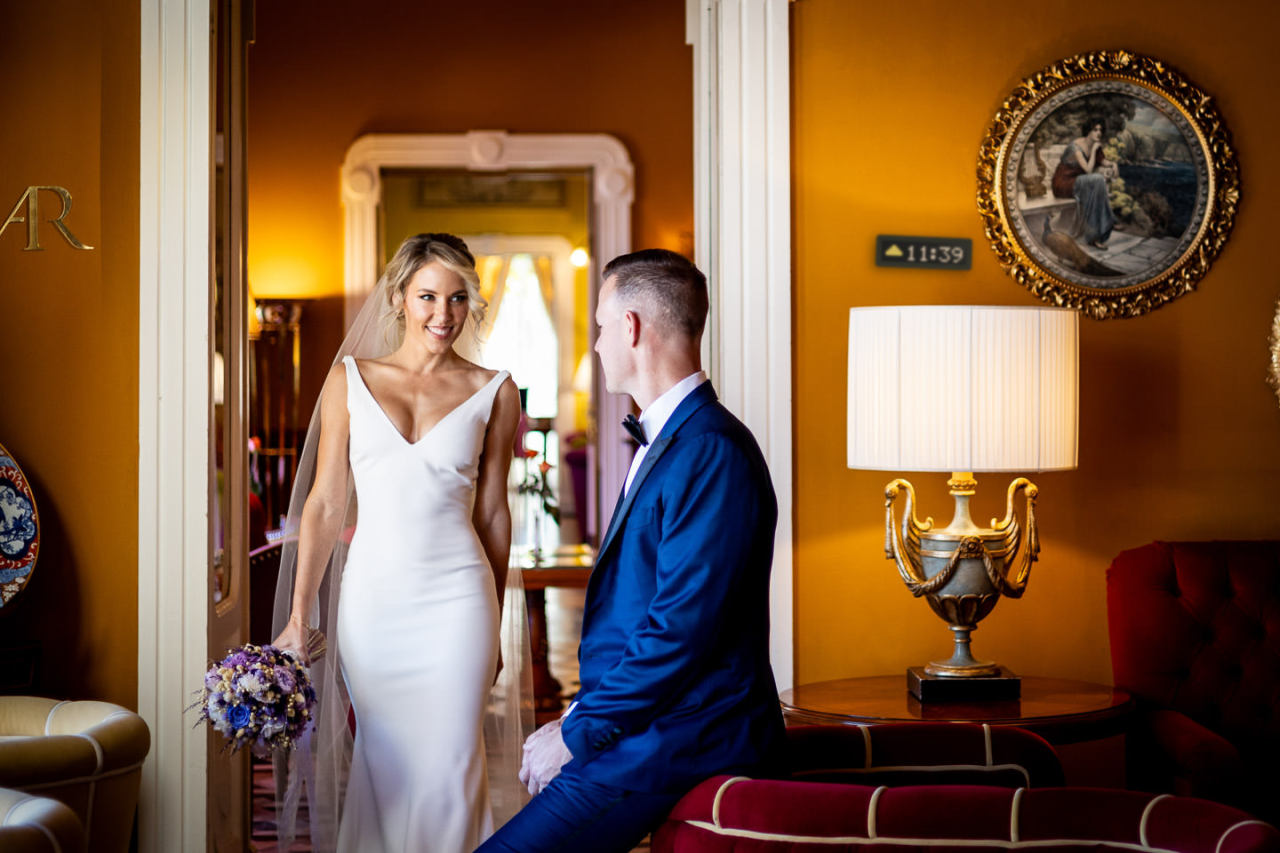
11,39
